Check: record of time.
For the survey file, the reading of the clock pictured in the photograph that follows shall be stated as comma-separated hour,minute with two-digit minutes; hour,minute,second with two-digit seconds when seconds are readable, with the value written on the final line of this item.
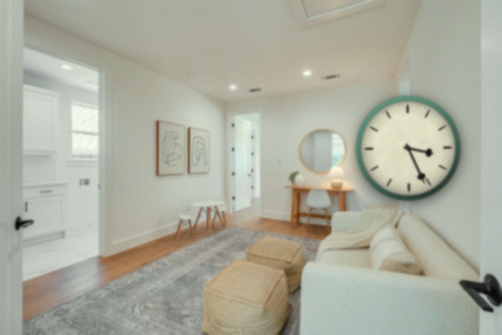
3,26
